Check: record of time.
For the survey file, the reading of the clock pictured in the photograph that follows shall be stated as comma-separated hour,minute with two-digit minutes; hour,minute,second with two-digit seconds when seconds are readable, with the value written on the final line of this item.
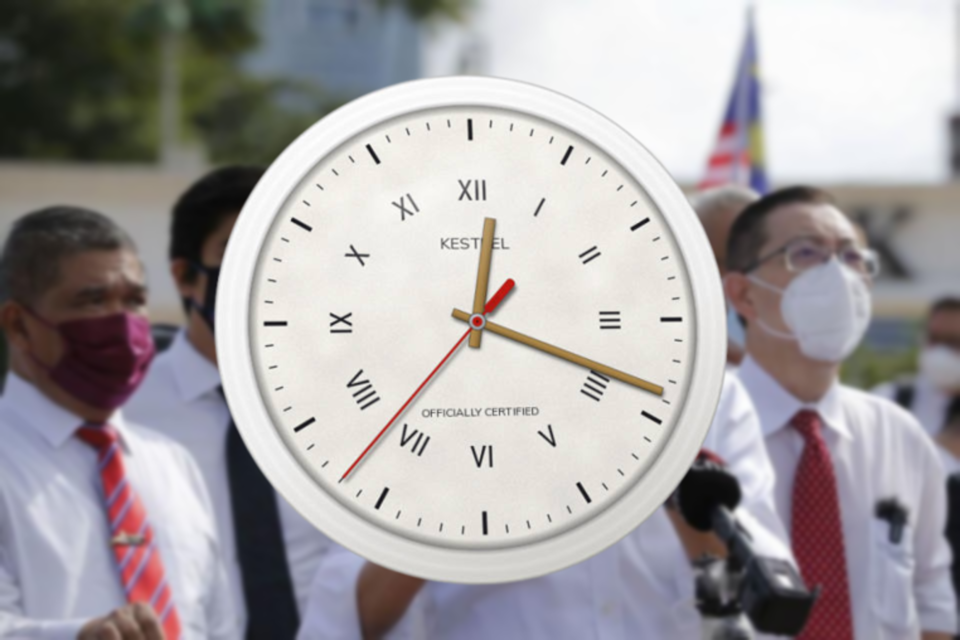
12,18,37
